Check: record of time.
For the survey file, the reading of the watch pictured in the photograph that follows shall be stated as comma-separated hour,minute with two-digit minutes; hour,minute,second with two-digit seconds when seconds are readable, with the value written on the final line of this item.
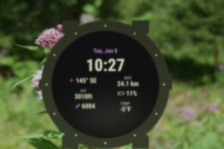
10,27
